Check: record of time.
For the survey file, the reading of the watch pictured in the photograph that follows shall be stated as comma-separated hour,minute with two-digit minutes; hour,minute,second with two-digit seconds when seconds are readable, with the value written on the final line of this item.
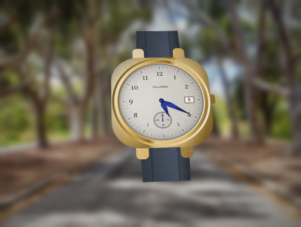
5,20
